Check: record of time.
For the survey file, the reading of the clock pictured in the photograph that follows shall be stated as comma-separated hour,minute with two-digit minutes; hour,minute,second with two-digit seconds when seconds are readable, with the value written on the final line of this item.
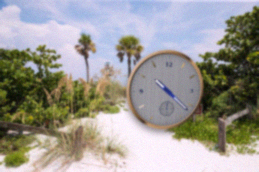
10,22
